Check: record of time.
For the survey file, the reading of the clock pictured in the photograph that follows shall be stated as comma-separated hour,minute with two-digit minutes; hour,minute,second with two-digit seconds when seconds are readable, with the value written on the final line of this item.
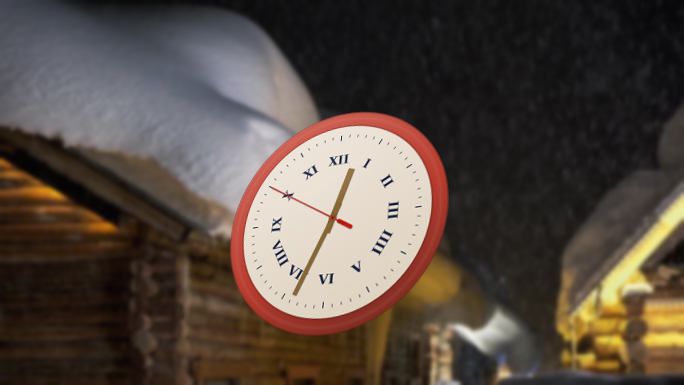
12,33,50
